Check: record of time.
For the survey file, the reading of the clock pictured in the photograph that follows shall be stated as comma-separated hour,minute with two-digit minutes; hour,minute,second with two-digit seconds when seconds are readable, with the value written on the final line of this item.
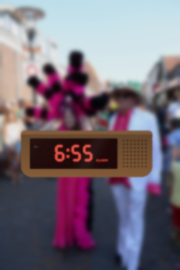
6,55
